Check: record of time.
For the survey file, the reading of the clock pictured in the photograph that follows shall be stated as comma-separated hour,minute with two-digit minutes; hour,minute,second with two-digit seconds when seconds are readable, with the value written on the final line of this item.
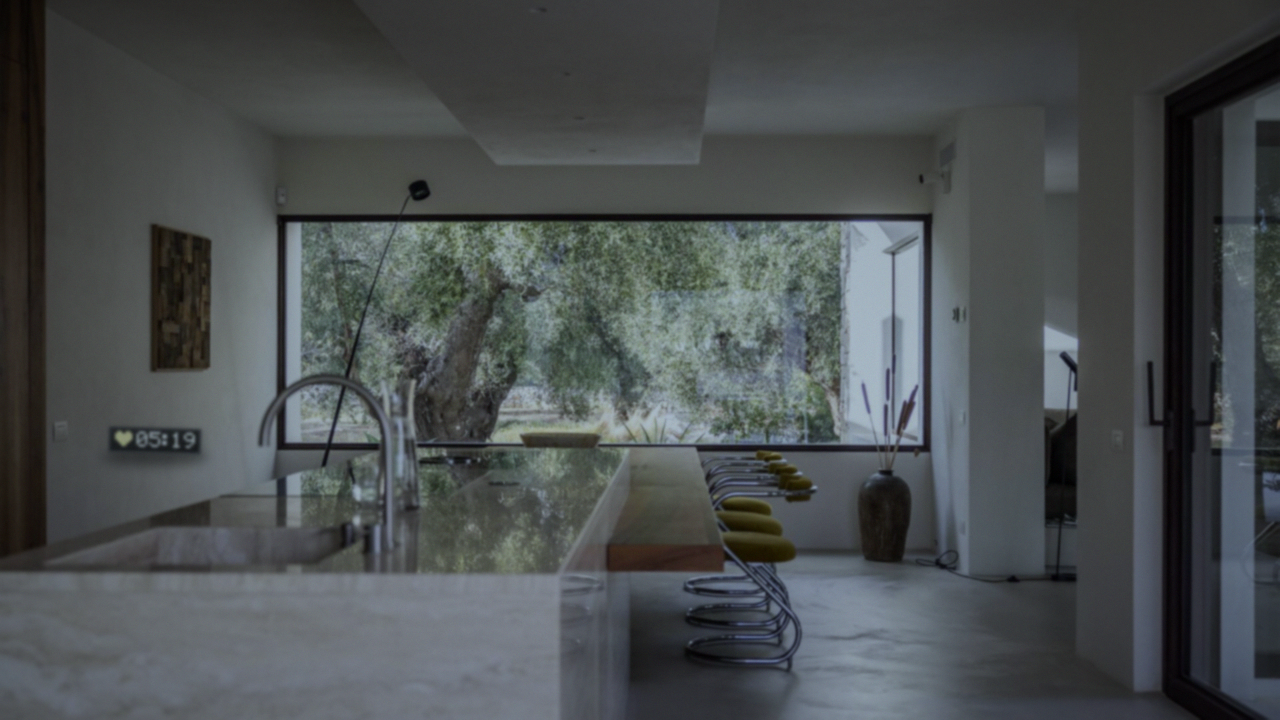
5,19
